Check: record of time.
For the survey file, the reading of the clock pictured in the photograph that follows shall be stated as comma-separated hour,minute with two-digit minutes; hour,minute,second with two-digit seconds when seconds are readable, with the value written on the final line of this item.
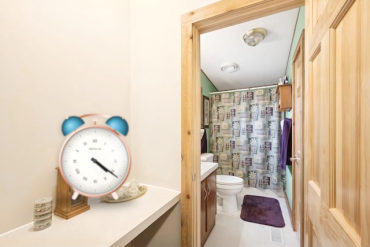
4,21
